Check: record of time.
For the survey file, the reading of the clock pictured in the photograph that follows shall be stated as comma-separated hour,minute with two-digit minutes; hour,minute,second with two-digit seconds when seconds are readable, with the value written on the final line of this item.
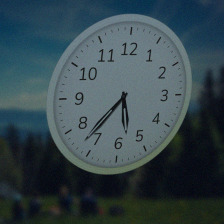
5,37
